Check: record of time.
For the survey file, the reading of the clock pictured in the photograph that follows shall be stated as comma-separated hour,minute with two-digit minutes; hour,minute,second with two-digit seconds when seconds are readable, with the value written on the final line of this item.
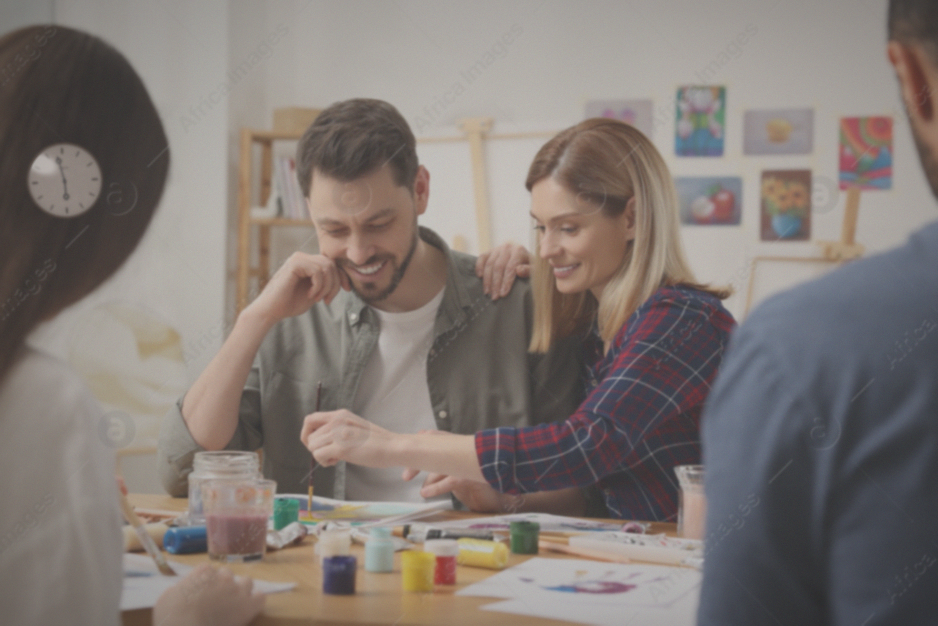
5,58
